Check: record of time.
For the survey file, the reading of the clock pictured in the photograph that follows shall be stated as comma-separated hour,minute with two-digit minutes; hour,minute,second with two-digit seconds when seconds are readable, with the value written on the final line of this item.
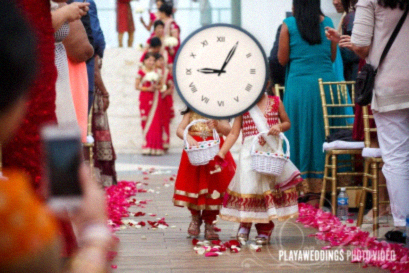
9,05
